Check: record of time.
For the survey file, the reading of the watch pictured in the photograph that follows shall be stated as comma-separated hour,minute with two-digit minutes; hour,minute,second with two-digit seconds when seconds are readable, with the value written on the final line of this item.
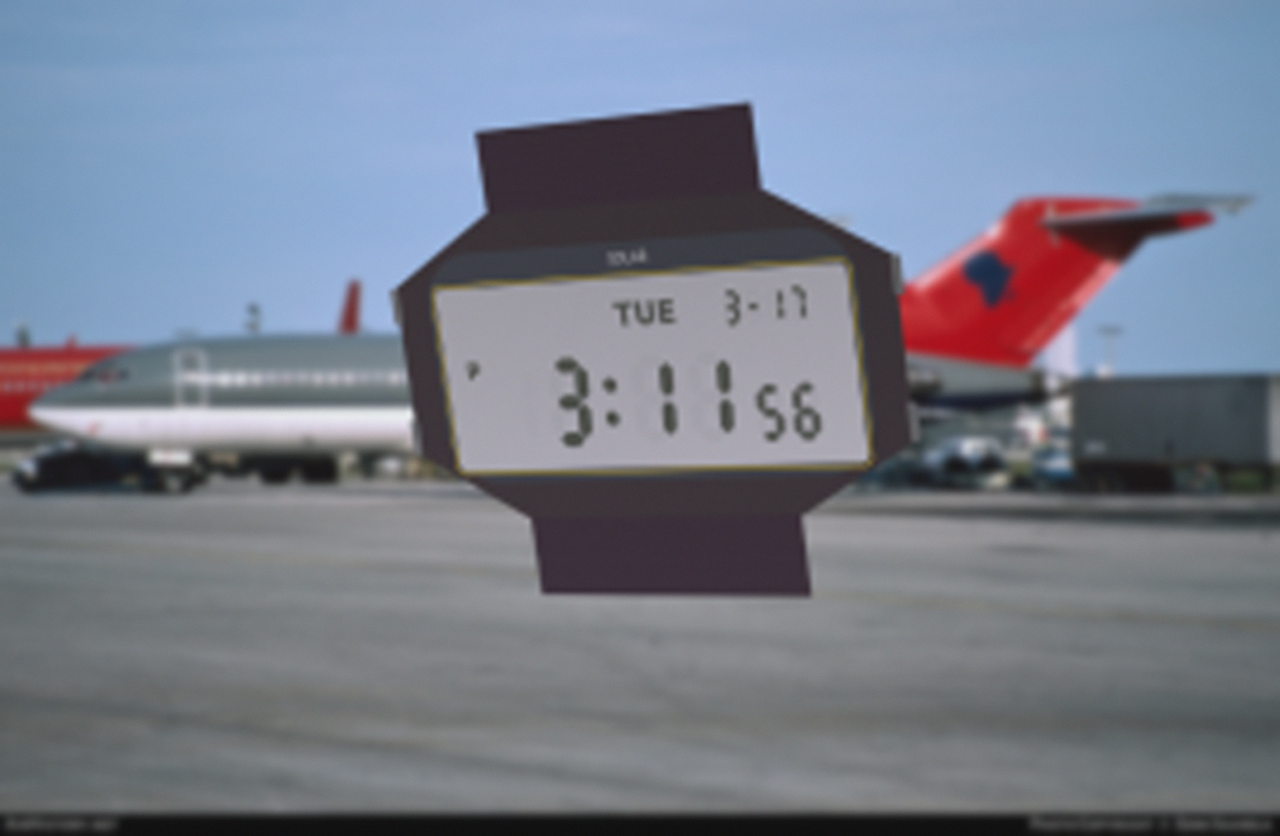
3,11,56
